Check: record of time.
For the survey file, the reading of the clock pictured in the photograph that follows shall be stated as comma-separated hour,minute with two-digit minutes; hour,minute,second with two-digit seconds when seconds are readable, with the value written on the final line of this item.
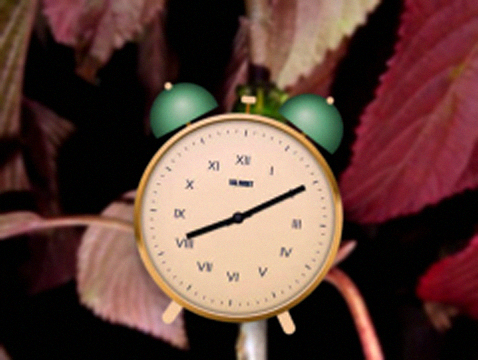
8,10
